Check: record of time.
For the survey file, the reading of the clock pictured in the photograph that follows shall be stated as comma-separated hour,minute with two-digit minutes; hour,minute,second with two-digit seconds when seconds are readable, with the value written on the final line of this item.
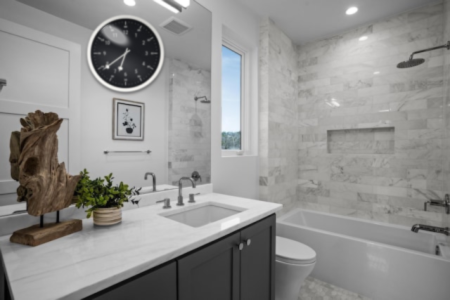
6,39
